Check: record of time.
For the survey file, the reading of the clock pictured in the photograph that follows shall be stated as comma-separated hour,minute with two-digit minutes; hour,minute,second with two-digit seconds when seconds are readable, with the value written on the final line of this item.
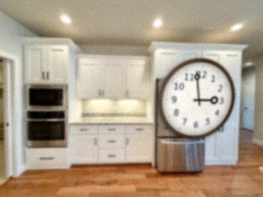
2,58
